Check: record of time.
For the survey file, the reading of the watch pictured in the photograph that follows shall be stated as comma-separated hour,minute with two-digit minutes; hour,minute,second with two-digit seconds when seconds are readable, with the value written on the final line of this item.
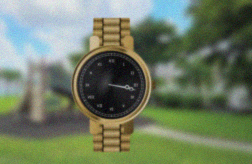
3,17
